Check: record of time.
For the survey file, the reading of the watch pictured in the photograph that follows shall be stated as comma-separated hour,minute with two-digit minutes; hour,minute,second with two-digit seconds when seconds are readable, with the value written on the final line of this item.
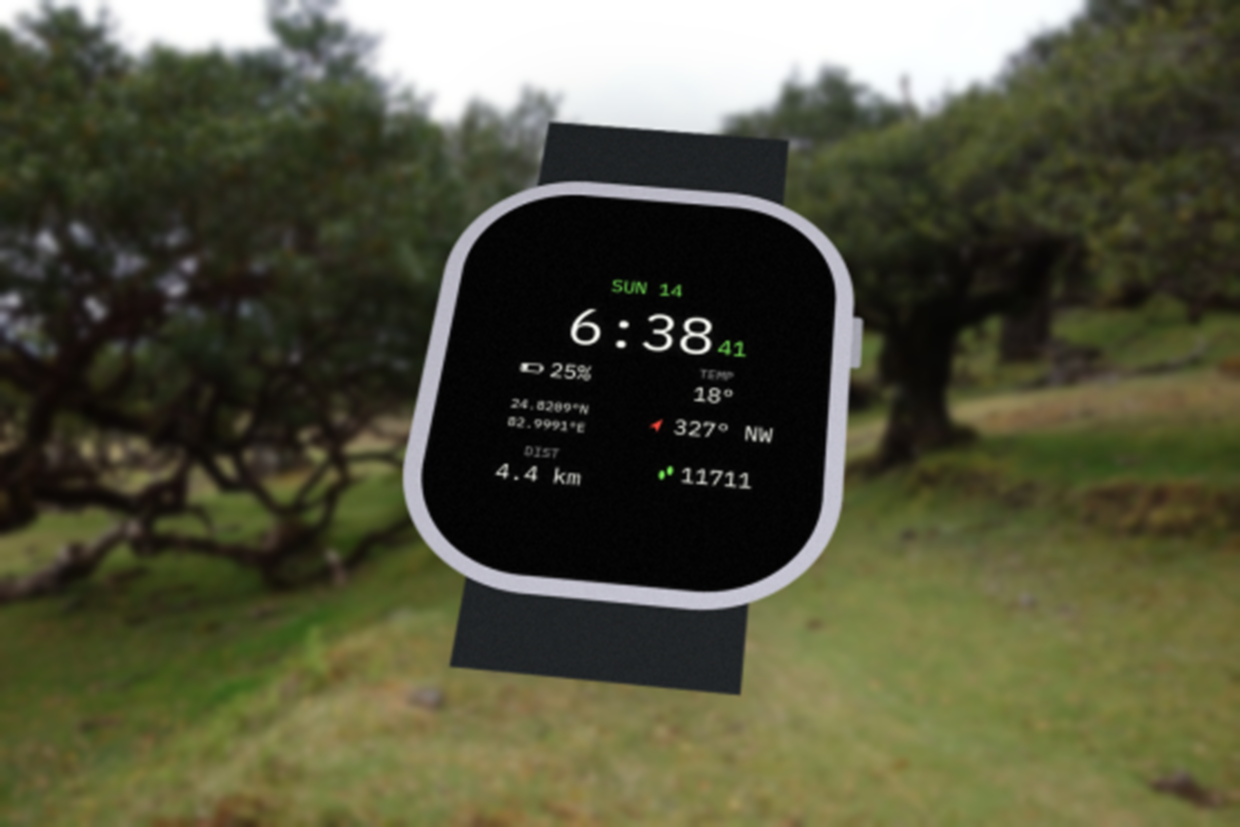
6,38,41
